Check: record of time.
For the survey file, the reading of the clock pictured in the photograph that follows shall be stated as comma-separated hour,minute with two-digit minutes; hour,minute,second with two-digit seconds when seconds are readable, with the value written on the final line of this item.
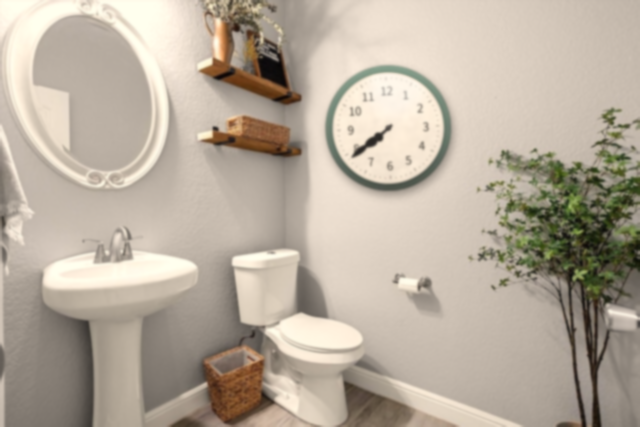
7,39
